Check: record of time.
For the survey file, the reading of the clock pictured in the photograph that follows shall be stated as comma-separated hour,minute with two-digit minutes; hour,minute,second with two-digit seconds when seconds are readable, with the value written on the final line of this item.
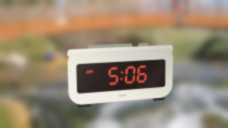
5,06
